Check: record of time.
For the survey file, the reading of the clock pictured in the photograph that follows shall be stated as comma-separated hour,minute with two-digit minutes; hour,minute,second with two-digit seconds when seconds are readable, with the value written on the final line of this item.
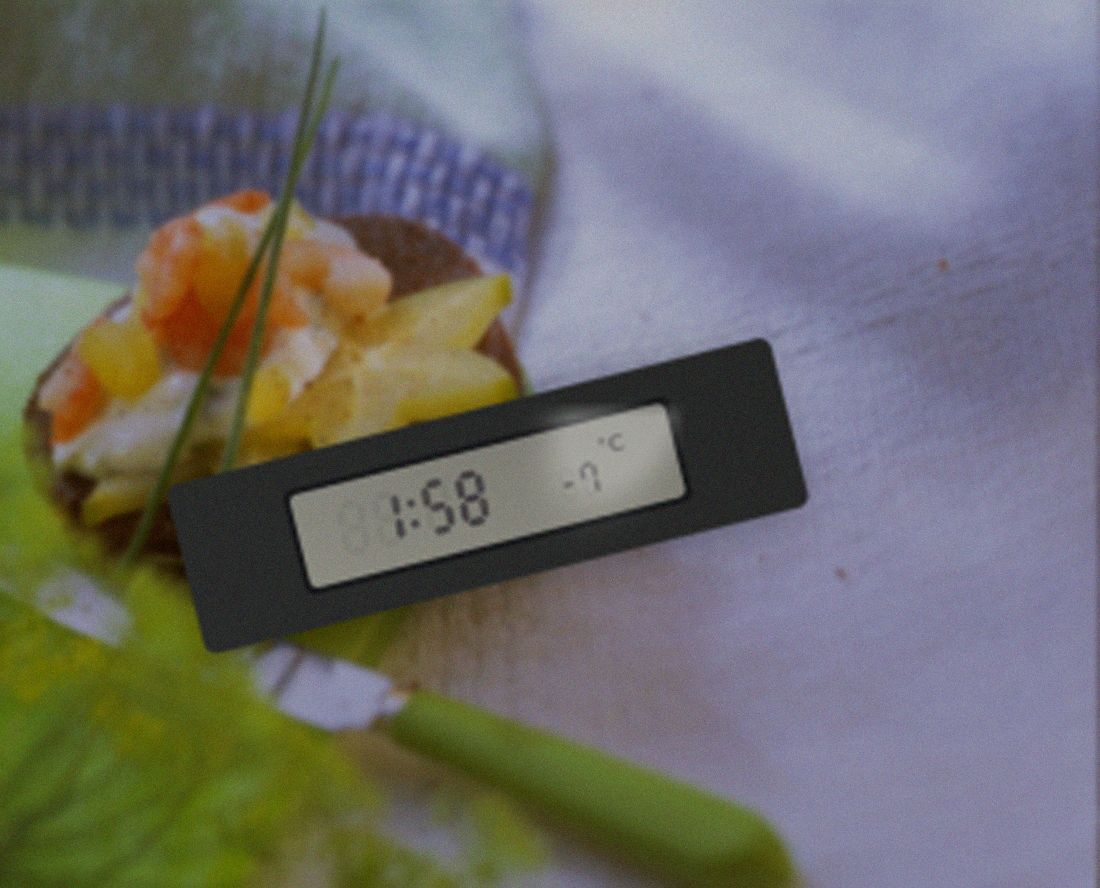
1,58
